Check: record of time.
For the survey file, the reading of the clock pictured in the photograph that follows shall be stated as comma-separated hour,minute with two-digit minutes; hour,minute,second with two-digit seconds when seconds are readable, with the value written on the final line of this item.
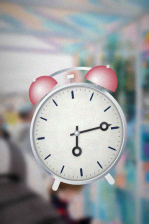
6,14
